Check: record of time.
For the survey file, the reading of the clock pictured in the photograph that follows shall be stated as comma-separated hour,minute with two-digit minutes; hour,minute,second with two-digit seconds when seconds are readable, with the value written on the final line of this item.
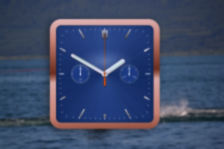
1,50
